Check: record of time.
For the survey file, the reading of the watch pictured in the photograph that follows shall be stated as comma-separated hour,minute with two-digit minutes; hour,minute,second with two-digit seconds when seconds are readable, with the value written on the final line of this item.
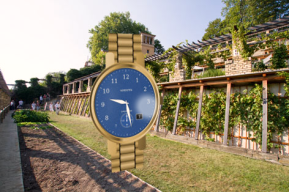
9,28
